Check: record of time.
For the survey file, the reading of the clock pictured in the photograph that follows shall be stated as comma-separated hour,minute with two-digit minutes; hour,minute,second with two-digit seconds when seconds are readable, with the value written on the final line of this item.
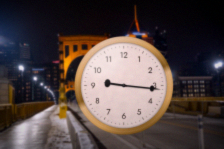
9,16
